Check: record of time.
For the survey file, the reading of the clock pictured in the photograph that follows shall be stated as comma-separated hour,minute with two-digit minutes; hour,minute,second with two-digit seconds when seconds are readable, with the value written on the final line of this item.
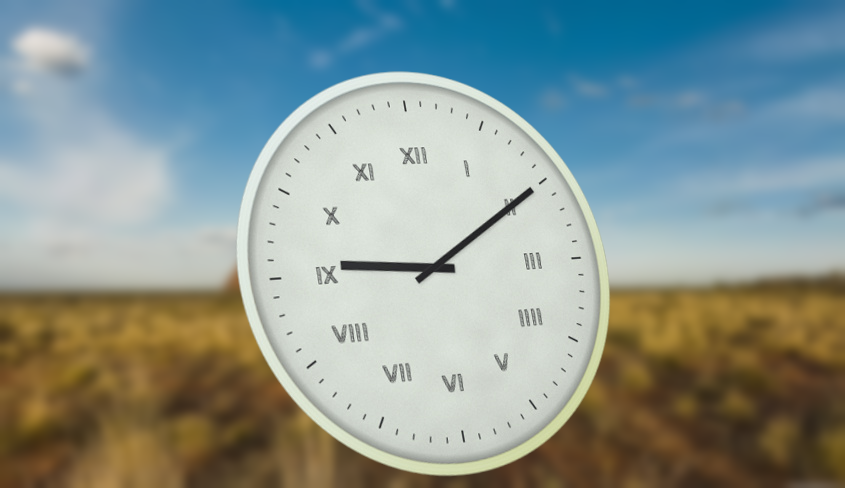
9,10
